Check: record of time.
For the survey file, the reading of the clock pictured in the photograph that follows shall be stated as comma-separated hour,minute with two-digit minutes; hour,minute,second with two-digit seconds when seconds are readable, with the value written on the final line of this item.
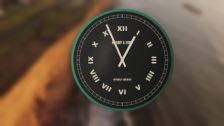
12,56
